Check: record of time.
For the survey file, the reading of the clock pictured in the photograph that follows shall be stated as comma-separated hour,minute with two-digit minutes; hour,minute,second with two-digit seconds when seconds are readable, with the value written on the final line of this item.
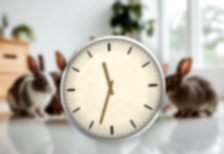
11,33
